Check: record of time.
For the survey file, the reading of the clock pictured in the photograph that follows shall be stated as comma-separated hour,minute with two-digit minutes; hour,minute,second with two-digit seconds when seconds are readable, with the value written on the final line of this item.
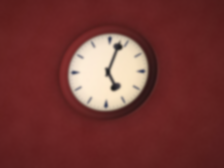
5,03
